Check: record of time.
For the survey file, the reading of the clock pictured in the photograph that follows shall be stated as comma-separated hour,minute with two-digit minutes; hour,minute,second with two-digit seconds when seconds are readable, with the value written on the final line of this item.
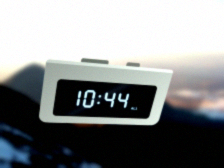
10,44
